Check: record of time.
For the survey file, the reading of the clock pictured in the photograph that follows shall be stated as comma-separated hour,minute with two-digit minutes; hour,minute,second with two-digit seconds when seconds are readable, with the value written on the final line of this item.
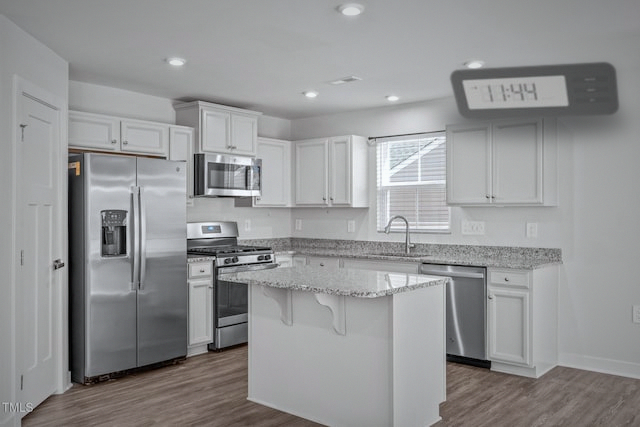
11,44
